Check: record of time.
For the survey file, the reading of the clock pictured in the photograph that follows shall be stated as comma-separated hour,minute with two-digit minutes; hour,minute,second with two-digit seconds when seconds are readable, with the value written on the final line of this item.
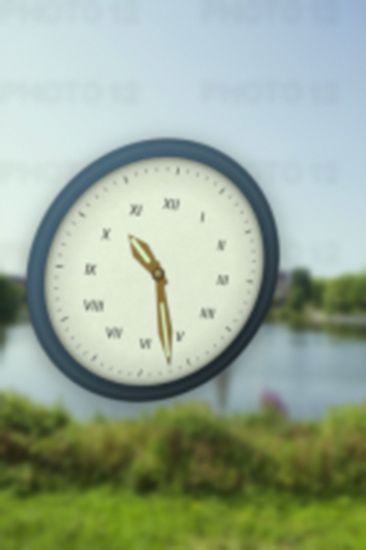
10,27
